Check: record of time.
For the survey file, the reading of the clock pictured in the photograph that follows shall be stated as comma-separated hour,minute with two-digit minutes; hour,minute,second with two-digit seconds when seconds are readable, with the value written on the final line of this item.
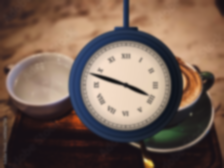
3,48
